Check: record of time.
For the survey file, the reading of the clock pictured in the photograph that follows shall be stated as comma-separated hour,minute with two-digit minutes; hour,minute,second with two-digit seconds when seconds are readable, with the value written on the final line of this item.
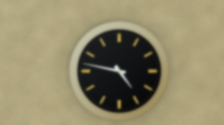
4,47
